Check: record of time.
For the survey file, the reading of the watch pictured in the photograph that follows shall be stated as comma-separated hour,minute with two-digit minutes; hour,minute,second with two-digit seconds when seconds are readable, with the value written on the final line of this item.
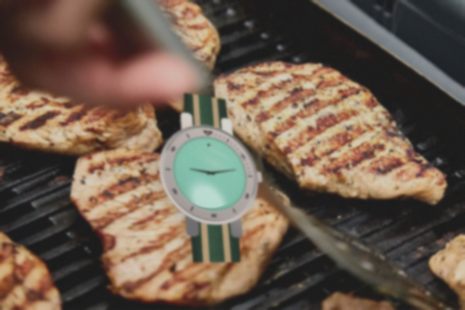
9,13
